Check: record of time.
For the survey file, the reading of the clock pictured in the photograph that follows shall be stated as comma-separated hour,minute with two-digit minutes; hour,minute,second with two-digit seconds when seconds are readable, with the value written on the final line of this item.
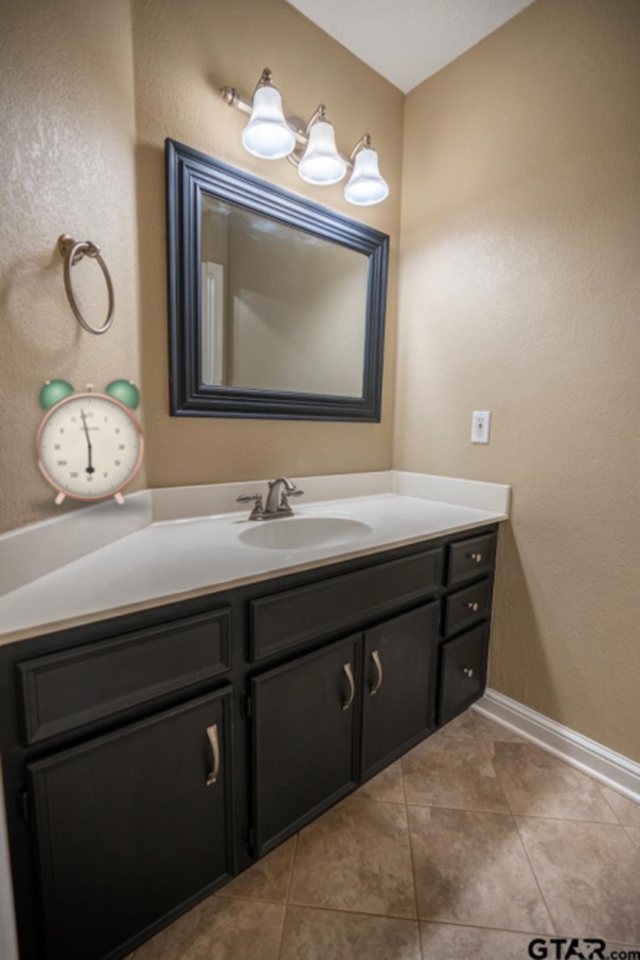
5,58
